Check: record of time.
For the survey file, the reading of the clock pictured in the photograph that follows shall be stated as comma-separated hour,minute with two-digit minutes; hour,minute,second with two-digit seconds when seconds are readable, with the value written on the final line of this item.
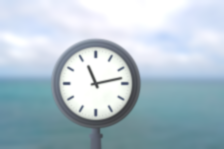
11,13
